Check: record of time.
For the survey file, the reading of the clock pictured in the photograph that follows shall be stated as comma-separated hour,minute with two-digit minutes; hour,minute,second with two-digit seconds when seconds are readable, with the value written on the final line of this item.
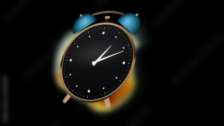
1,11
